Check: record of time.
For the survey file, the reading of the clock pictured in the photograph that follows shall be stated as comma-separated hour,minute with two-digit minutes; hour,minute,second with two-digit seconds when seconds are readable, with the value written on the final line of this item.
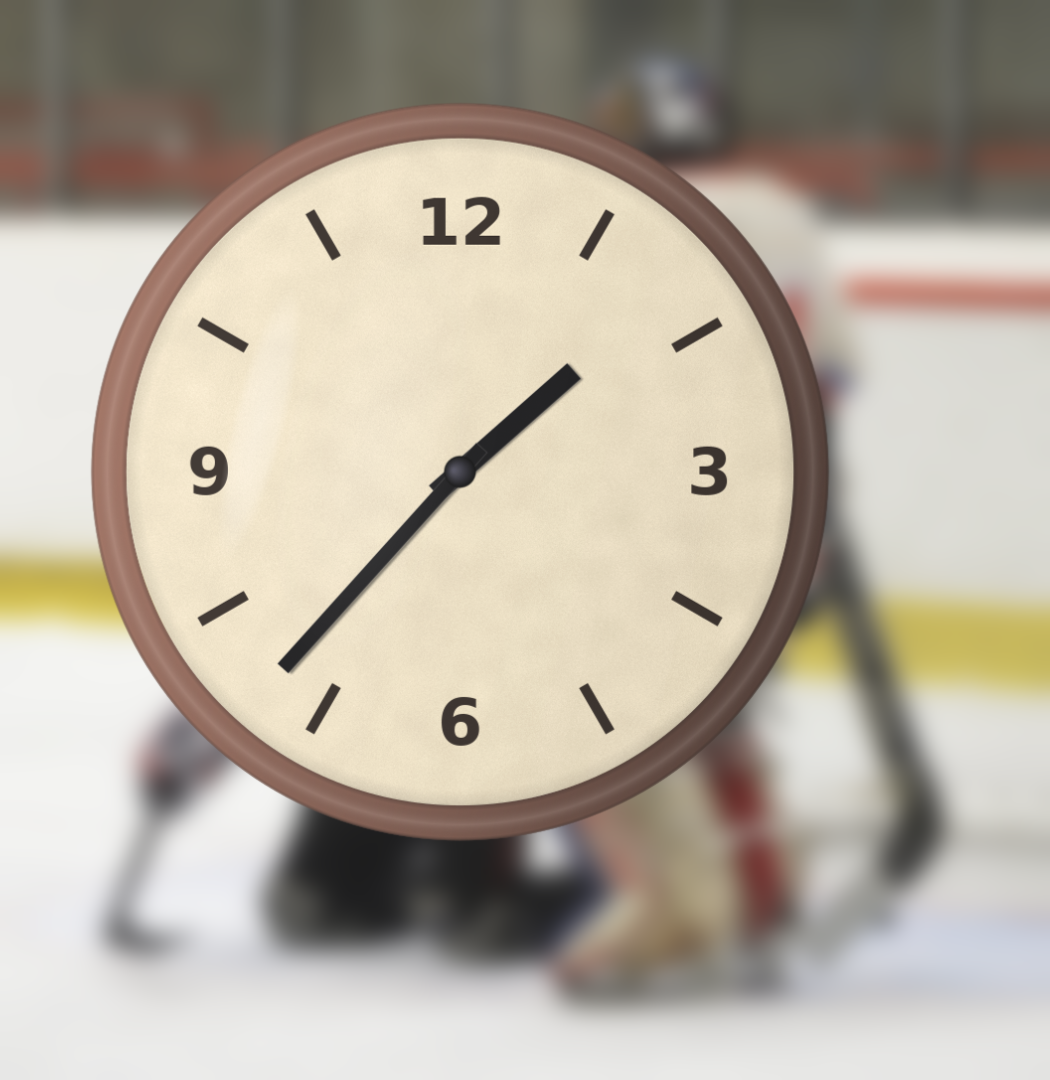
1,37
